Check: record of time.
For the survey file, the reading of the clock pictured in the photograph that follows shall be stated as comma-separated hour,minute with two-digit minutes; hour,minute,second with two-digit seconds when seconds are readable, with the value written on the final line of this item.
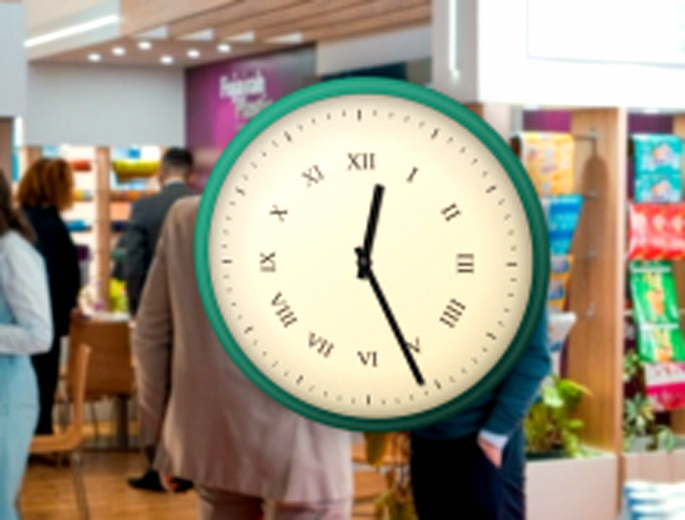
12,26
